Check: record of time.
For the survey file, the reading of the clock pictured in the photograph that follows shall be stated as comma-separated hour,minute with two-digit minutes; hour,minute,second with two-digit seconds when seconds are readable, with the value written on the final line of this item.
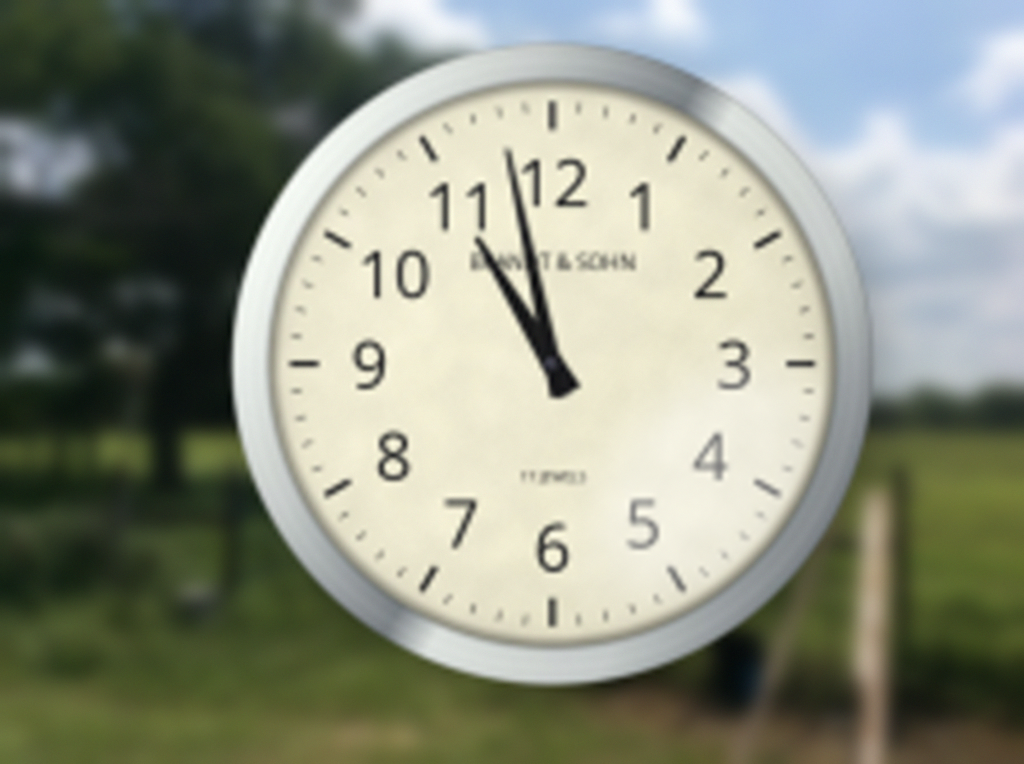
10,58
